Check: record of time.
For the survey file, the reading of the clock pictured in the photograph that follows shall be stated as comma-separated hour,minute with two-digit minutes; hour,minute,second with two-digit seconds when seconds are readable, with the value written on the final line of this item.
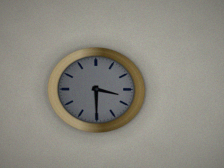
3,30
